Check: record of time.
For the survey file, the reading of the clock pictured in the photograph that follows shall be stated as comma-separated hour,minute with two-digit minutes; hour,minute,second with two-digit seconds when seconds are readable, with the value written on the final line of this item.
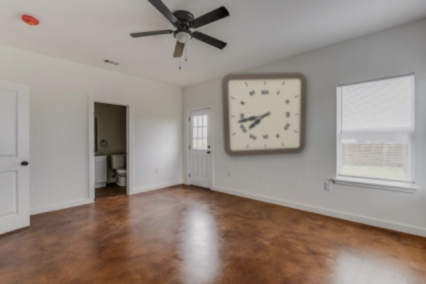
7,43
